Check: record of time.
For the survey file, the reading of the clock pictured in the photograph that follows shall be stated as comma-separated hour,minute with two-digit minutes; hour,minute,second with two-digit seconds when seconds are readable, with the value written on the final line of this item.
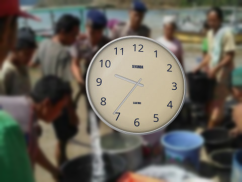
9,36
